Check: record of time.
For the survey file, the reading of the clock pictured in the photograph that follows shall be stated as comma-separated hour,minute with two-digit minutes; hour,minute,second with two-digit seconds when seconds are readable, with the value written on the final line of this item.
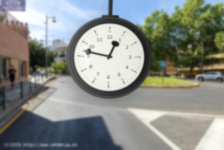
12,47
